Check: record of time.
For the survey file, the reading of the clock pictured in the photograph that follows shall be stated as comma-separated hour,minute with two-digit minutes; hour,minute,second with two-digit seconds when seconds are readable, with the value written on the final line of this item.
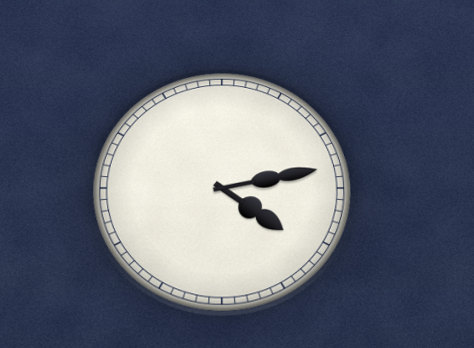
4,13
